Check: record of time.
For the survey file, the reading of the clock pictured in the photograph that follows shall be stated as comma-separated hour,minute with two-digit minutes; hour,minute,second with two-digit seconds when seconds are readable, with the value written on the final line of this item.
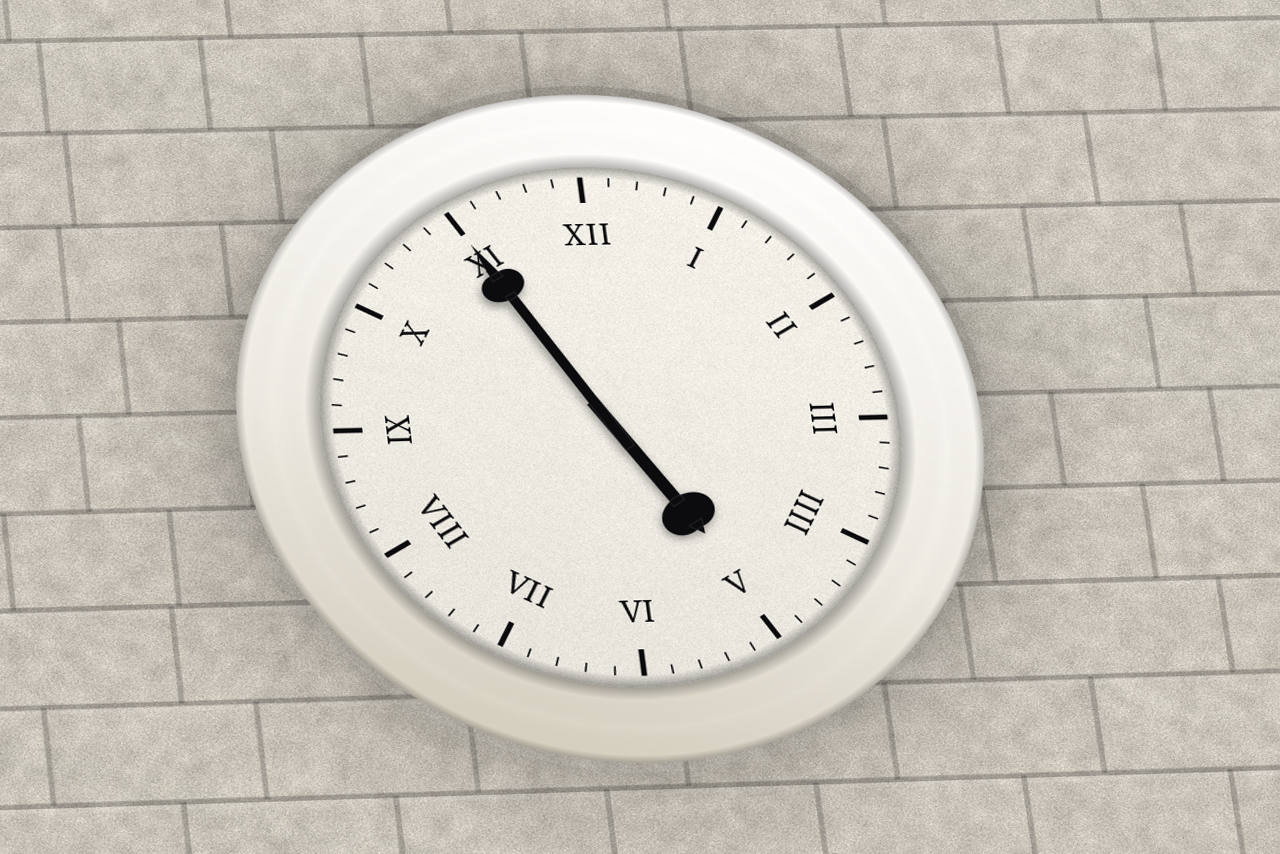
4,55
